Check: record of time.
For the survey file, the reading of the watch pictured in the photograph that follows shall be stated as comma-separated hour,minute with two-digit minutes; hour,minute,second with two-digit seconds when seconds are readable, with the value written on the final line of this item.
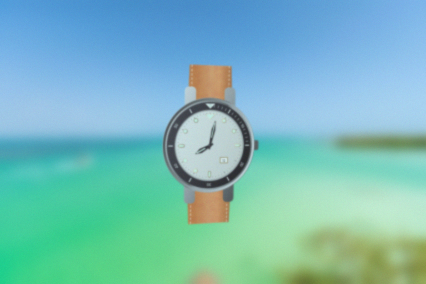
8,02
